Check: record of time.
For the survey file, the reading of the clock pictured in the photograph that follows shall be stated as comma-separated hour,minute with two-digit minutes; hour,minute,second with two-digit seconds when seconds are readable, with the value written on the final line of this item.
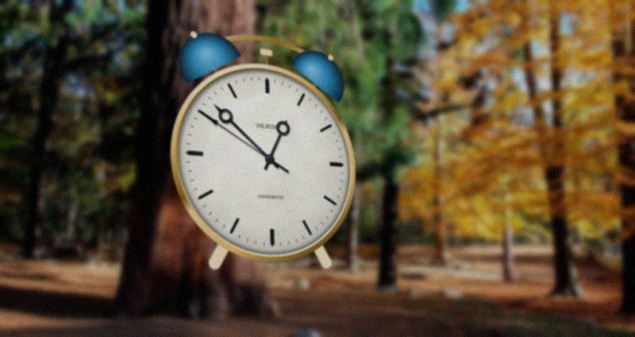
12,51,50
